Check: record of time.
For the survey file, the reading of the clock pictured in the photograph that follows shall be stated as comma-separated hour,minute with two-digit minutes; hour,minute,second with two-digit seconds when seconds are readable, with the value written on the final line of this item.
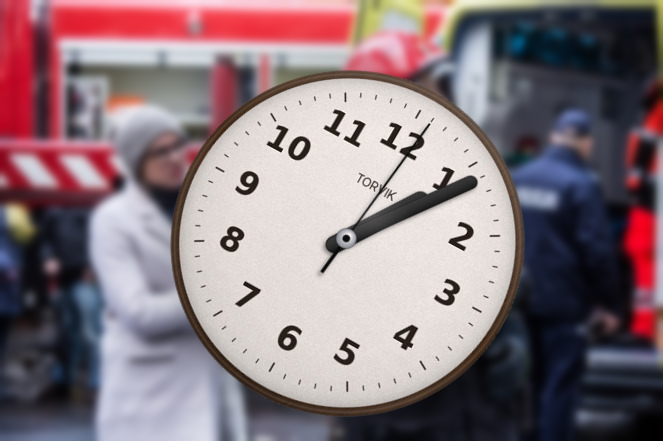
1,06,01
